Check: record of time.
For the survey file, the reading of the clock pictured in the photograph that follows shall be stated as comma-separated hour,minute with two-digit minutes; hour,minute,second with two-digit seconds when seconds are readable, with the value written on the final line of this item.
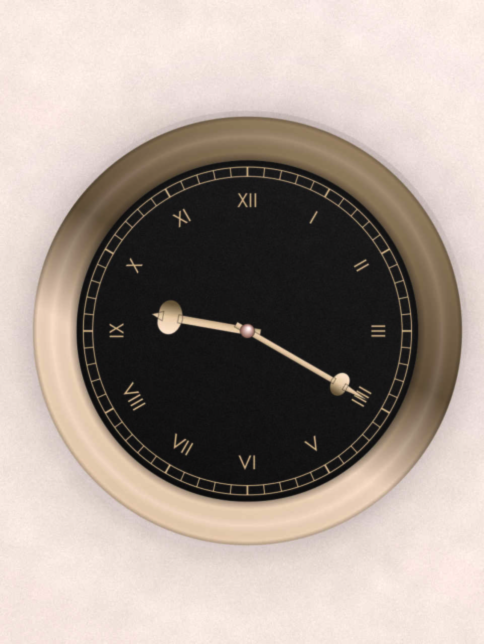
9,20
